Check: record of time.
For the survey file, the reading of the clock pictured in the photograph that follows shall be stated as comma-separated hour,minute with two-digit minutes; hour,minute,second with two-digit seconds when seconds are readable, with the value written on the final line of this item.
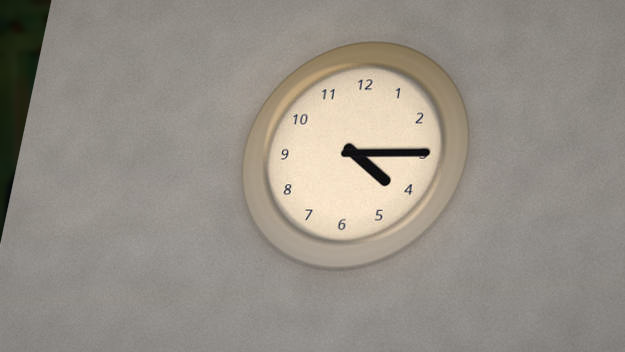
4,15
